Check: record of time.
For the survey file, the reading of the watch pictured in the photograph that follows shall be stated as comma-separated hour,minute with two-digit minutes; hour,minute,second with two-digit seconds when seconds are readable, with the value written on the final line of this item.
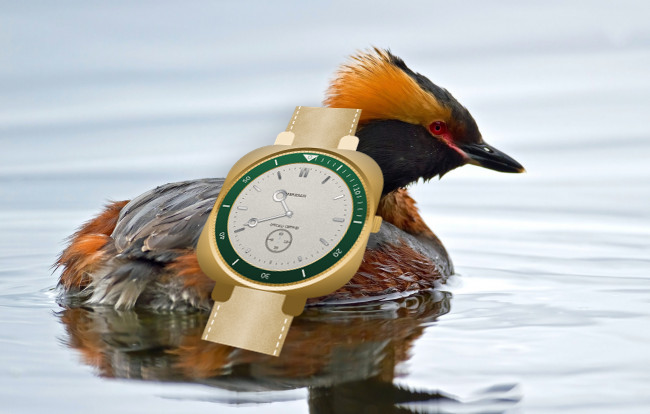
10,41
